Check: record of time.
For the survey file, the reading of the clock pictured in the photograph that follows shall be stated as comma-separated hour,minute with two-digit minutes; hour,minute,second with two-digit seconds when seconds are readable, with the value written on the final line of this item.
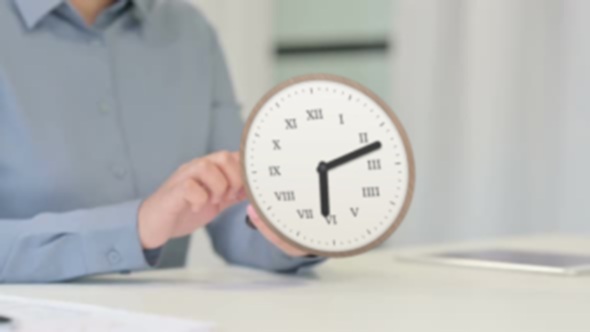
6,12
